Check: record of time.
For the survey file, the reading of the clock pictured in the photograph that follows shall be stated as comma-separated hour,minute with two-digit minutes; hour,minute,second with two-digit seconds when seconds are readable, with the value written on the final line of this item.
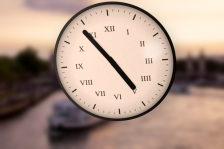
4,54
